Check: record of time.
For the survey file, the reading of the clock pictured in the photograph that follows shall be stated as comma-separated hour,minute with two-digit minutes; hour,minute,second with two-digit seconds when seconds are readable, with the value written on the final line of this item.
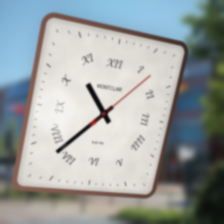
10,37,07
